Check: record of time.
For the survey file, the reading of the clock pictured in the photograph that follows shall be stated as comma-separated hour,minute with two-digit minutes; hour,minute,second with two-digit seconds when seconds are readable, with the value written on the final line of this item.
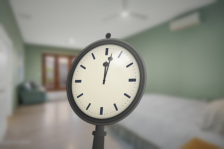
12,02
